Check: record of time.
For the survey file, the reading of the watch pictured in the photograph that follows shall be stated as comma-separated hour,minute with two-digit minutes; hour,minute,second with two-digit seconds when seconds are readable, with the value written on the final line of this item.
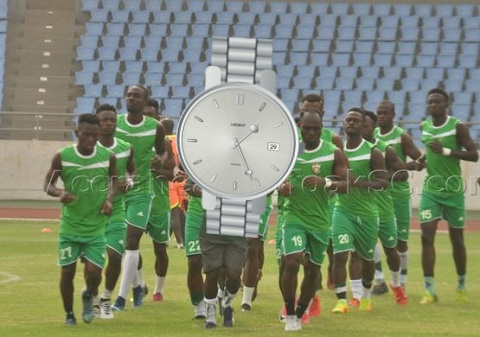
1,26
